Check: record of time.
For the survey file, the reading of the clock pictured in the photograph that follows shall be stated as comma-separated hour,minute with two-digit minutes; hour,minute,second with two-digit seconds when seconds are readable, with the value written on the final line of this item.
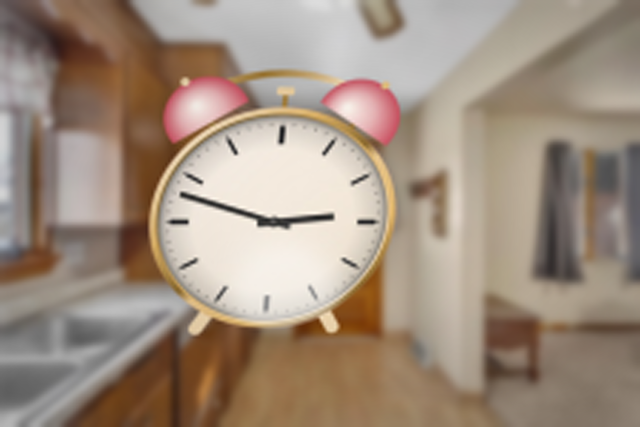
2,48
